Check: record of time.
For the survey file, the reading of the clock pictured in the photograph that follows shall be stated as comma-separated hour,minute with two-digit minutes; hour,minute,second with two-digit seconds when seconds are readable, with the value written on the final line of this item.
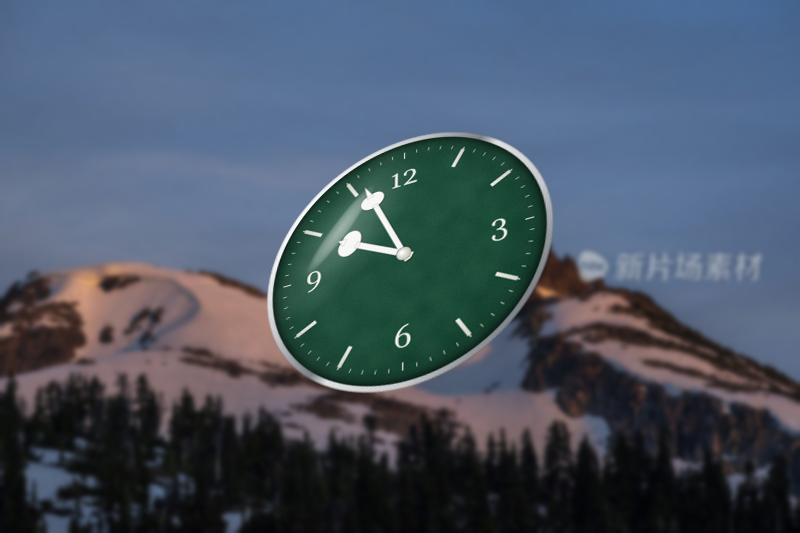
9,56
